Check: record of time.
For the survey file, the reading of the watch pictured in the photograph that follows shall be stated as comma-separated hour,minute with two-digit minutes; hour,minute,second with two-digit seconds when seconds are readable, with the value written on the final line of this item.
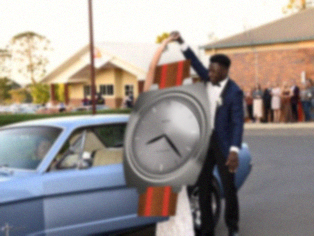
8,23
